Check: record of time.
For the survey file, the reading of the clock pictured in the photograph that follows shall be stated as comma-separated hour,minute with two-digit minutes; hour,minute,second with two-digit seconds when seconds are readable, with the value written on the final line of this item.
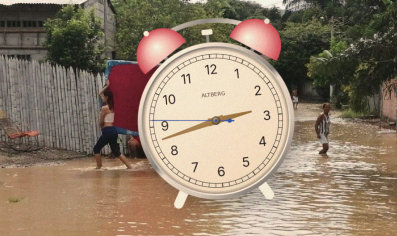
2,42,46
